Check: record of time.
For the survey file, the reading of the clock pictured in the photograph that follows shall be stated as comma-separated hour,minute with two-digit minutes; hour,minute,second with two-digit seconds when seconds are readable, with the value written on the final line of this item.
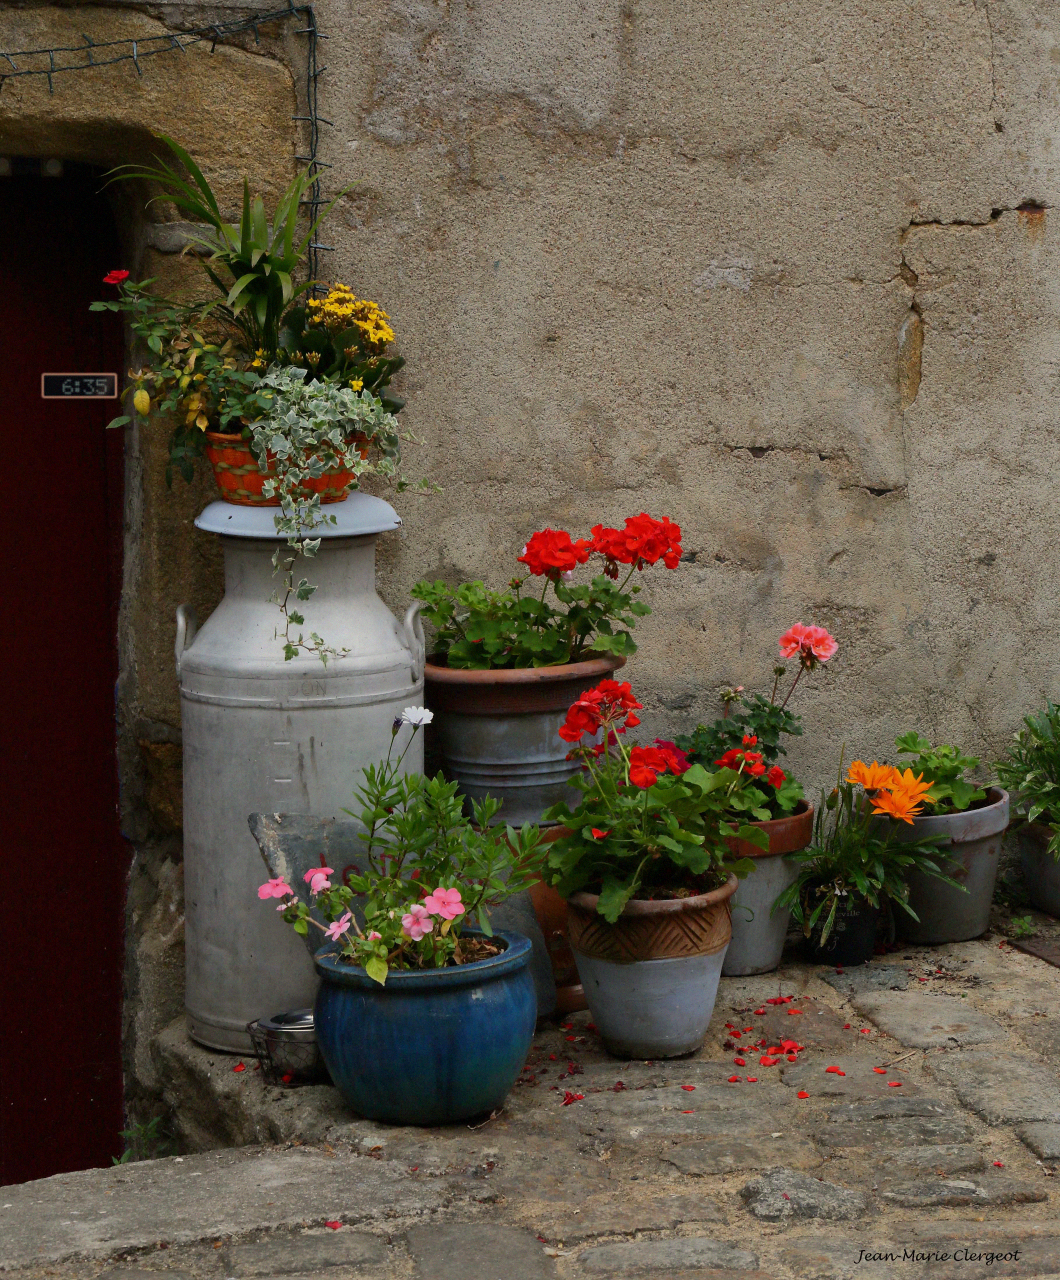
6,35
